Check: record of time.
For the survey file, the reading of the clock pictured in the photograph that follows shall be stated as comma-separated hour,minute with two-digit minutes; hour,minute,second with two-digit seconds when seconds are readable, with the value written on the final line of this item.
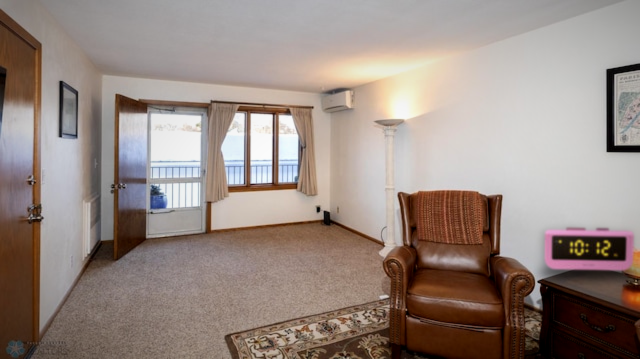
10,12
